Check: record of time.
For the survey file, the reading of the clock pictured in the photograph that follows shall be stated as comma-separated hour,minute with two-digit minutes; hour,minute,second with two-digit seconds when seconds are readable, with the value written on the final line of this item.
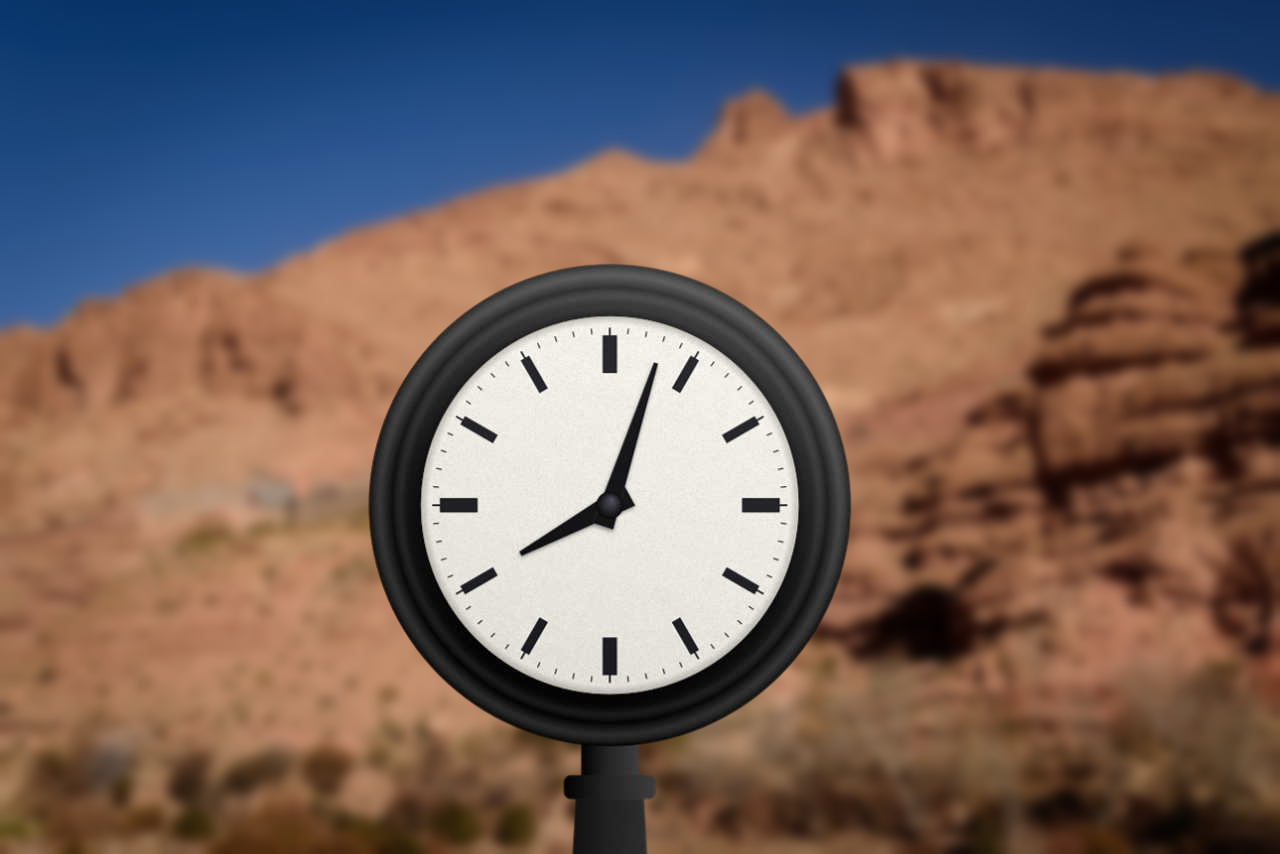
8,03
